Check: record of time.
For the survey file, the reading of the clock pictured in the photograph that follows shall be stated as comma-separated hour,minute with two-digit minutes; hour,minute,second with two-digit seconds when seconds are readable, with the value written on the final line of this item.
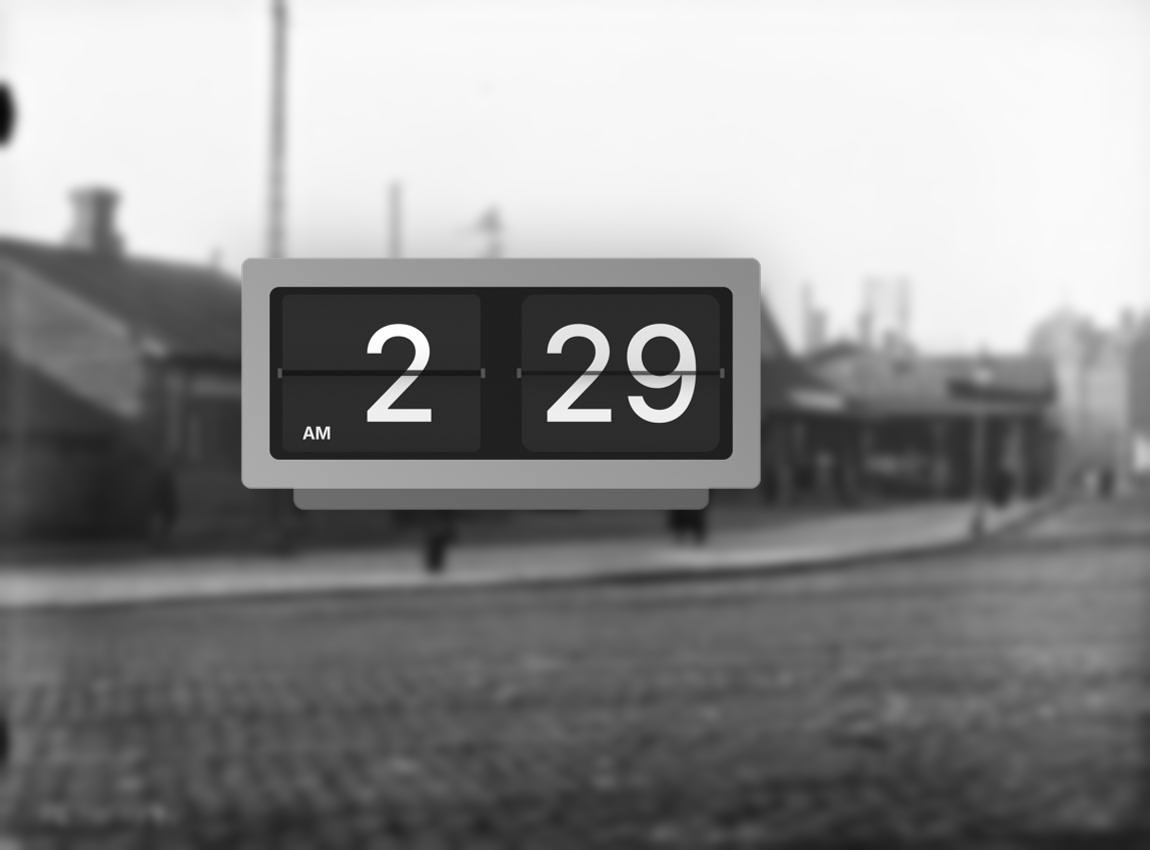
2,29
